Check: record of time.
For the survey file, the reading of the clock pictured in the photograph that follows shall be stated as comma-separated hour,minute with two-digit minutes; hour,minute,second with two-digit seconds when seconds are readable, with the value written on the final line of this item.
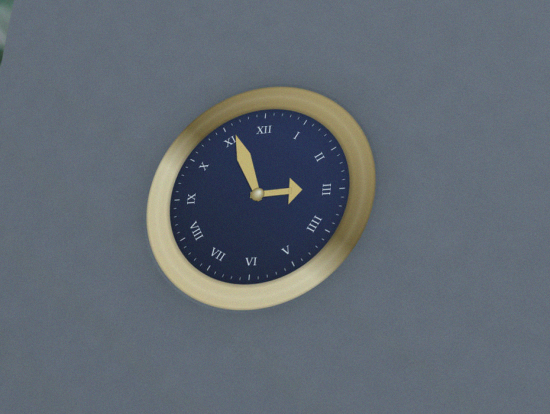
2,56
